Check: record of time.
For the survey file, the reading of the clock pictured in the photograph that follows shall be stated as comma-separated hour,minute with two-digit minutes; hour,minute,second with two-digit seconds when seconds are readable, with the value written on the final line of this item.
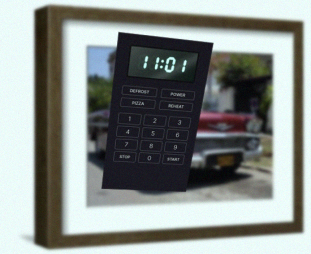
11,01
